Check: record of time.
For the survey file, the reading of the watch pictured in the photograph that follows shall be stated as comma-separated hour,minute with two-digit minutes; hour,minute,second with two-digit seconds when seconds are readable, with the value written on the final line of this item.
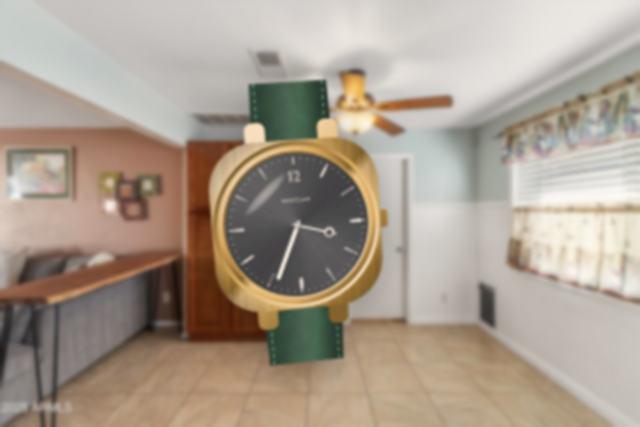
3,34
